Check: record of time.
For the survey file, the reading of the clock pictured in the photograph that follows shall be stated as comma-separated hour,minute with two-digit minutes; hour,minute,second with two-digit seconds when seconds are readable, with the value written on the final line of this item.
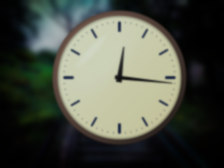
12,16
